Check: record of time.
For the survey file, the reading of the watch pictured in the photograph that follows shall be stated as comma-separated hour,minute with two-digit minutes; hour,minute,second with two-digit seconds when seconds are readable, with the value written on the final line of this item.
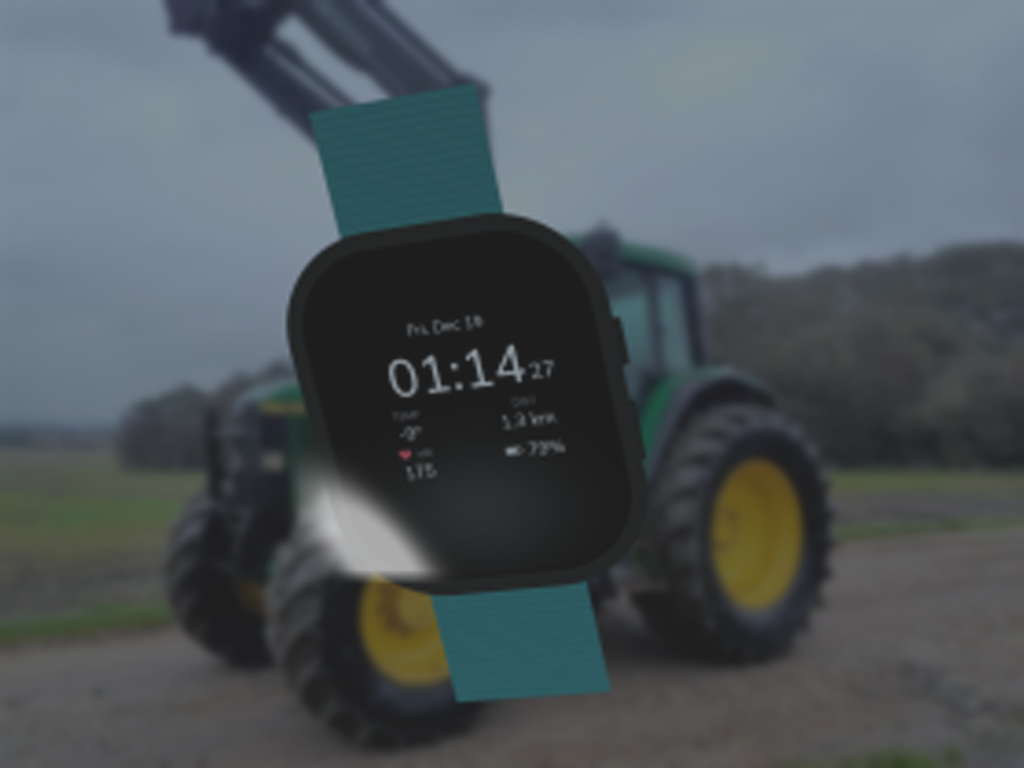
1,14
